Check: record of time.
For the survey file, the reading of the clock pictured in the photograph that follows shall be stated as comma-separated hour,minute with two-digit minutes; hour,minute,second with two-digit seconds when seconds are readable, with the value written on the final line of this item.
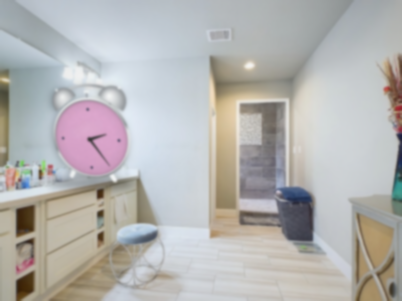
2,24
